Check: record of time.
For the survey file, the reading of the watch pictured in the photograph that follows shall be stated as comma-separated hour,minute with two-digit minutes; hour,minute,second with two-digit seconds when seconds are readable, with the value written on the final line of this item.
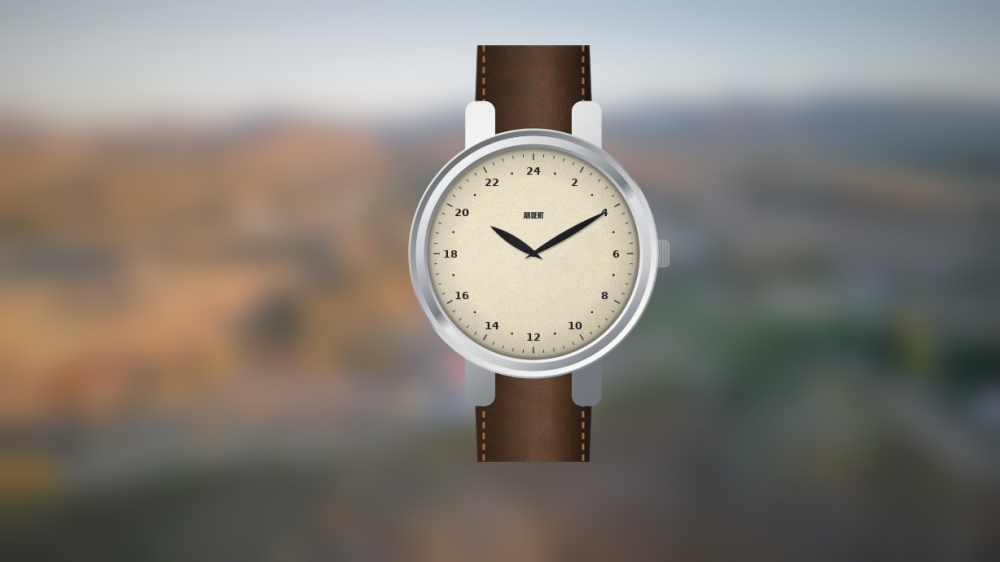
20,10
